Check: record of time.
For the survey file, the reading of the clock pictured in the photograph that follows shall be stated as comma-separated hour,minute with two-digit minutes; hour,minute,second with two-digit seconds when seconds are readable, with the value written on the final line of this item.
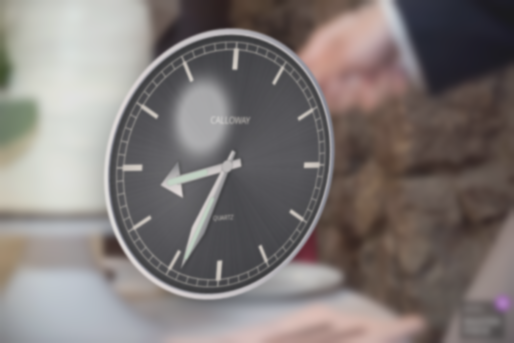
8,34
